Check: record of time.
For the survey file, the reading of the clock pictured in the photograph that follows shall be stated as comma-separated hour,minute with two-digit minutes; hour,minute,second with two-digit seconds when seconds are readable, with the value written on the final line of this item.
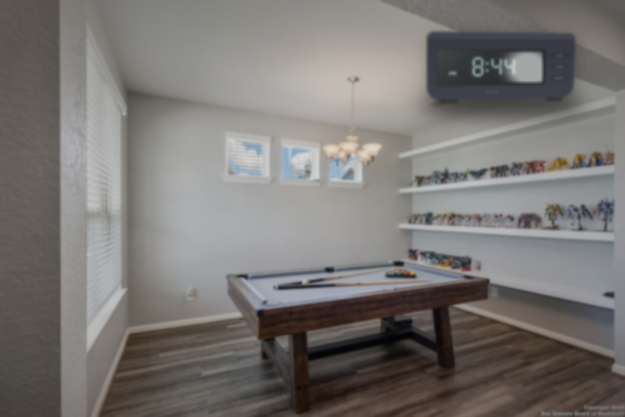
8,44
